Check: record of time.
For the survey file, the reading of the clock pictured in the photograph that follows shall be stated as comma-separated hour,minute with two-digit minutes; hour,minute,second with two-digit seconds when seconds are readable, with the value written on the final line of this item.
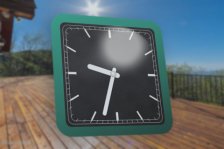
9,33
